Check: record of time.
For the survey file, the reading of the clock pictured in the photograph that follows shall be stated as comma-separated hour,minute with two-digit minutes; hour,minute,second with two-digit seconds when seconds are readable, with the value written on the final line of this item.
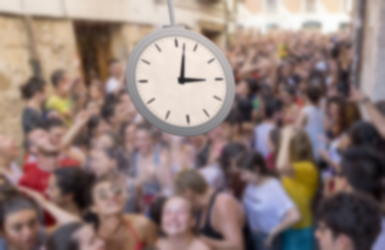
3,02
